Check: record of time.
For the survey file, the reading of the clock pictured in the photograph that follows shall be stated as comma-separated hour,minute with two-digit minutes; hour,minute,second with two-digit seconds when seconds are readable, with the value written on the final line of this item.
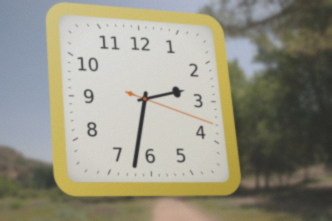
2,32,18
